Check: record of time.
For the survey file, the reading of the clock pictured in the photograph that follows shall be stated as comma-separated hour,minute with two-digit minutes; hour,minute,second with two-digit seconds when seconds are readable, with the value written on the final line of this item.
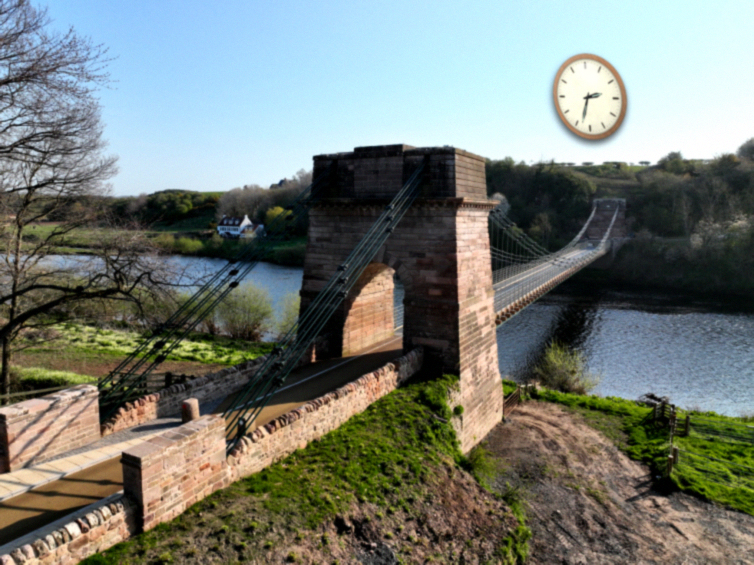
2,33
